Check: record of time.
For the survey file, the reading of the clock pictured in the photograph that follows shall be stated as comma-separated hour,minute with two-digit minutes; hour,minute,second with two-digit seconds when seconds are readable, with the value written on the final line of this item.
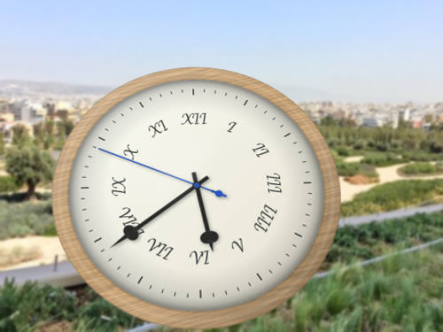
5,38,49
